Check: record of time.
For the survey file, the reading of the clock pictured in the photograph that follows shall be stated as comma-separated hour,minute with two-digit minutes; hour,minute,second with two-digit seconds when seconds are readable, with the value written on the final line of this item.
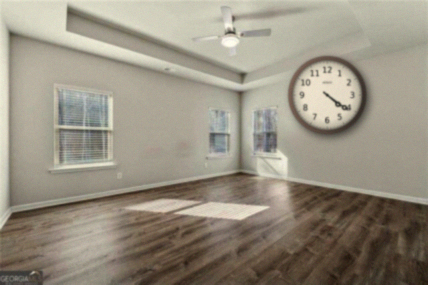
4,21
